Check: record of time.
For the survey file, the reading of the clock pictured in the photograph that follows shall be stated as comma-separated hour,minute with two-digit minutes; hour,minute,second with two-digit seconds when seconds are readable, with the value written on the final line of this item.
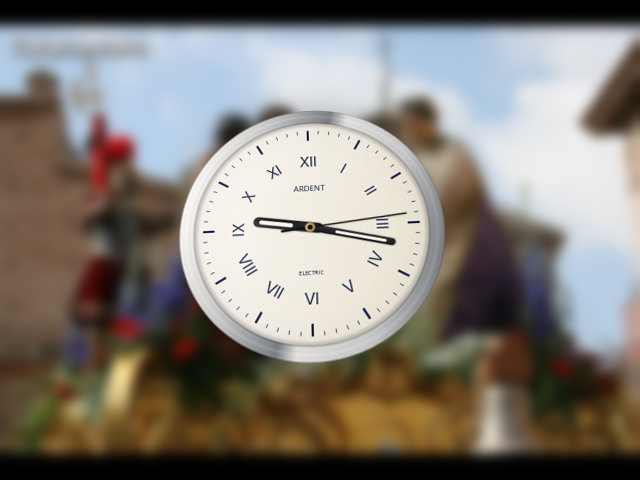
9,17,14
